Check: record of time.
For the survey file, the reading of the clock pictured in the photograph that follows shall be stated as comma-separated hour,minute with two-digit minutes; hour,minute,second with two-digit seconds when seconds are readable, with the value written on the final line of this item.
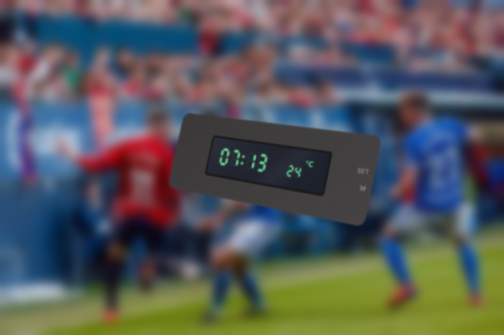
7,13
